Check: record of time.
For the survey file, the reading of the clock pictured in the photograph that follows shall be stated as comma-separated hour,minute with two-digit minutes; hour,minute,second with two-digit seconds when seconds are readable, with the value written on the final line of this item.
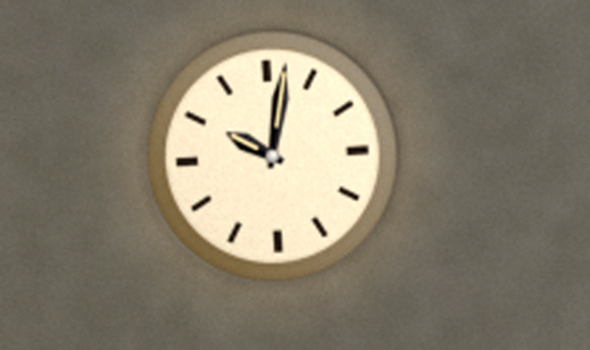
10,02
